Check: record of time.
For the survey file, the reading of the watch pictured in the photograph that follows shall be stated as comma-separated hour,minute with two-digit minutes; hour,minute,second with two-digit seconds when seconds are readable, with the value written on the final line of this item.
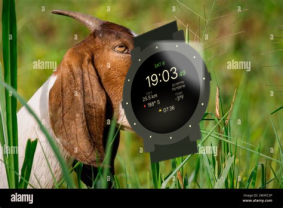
19,03
